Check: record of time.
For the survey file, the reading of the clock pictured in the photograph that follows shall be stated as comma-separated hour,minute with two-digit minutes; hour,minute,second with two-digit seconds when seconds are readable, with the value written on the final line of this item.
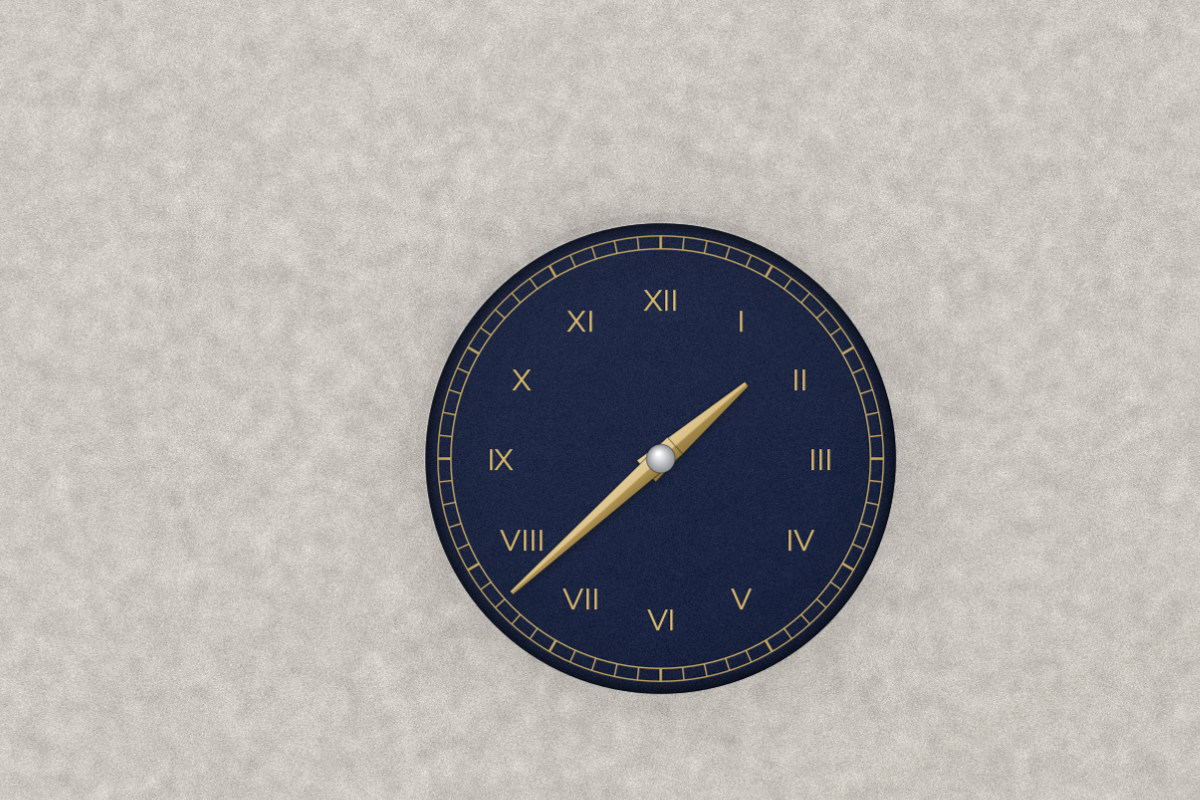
1,38
